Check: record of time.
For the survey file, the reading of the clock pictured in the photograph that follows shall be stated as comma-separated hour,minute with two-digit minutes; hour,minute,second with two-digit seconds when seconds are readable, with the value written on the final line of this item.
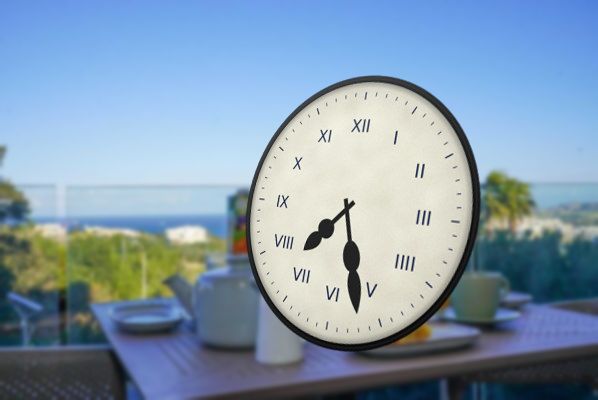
7,27
